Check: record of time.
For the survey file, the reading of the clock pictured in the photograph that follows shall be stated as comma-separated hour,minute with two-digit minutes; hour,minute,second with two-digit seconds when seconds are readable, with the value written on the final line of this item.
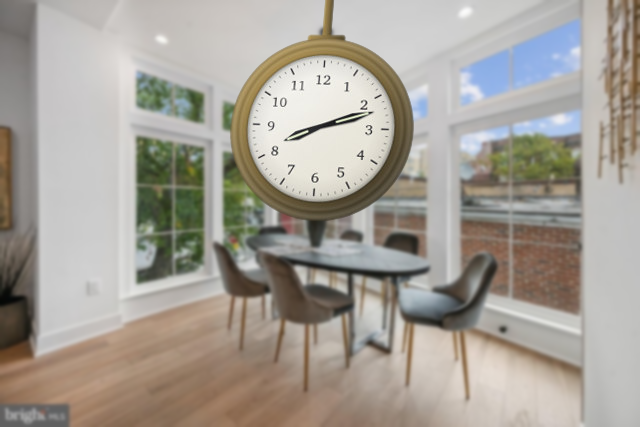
8,12
